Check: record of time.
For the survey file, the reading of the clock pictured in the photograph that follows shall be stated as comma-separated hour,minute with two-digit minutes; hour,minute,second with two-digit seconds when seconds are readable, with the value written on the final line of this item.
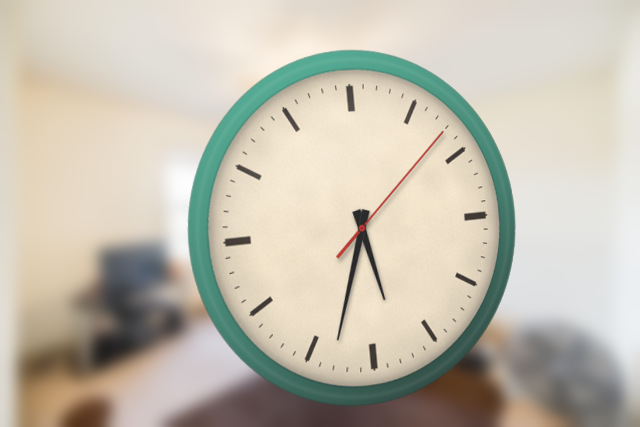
5,33,08
